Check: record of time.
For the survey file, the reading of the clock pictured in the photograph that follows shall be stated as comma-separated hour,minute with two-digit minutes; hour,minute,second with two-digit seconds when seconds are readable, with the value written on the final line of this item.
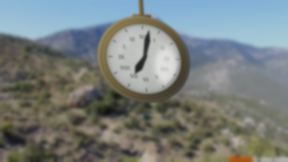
7,02
